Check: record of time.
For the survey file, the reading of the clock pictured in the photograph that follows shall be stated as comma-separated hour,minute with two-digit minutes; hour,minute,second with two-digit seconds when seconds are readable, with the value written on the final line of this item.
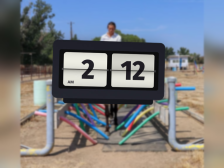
2,12
